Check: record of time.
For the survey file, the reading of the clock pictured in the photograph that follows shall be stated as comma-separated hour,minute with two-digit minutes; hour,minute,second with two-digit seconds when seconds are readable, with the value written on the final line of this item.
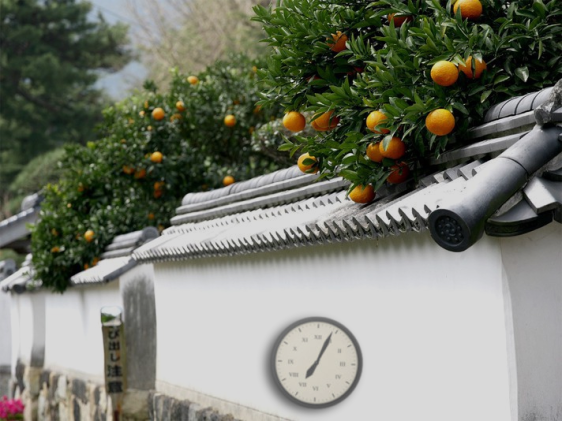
7,04
